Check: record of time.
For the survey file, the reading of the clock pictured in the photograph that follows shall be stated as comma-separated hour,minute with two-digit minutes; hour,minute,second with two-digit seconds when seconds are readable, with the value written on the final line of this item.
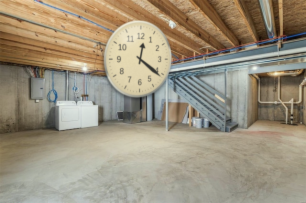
12,21
